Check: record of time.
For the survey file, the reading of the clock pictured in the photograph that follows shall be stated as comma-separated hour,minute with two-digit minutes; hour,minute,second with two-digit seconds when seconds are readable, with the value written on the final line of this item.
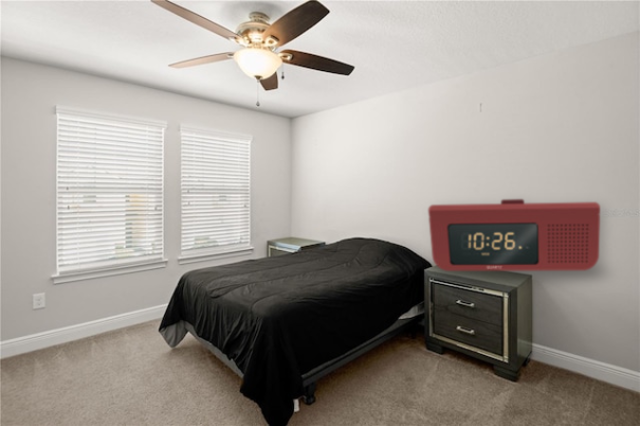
10,26
